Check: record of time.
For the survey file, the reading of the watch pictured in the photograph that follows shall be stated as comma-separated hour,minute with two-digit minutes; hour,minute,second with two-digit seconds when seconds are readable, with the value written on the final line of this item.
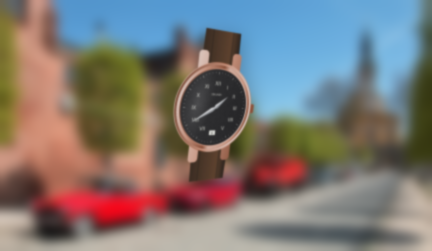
1,40
